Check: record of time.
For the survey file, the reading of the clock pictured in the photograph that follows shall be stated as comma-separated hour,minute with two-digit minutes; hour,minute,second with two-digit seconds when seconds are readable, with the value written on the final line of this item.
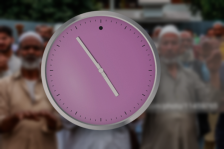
4,54
